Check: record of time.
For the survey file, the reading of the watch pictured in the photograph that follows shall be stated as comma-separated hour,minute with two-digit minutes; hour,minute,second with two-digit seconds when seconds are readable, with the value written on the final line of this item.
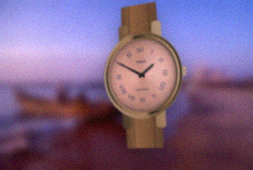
1,50
